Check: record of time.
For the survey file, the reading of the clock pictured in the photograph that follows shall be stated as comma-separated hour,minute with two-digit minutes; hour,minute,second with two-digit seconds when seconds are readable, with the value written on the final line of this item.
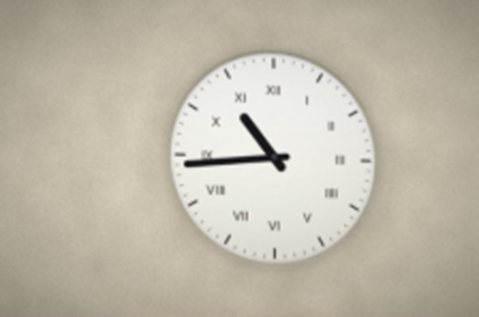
10,44
